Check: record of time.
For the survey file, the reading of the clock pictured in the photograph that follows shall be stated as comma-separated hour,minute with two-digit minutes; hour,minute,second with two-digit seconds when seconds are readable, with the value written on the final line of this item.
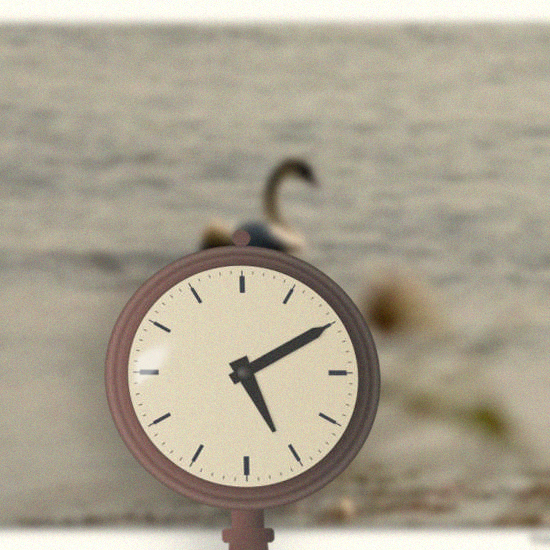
5,10
